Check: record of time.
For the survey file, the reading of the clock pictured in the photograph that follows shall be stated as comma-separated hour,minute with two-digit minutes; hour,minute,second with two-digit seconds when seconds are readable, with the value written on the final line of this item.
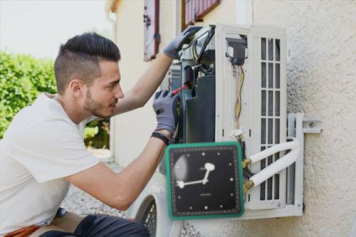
12,44
